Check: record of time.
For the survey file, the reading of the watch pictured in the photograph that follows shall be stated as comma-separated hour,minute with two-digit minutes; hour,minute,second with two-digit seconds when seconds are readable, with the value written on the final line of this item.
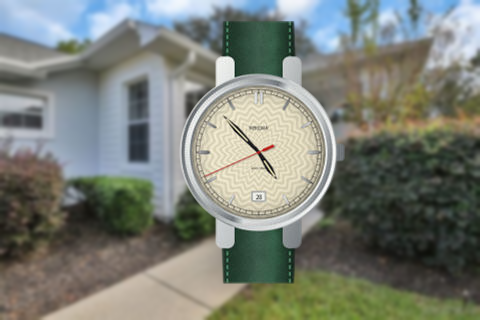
4,52,41
